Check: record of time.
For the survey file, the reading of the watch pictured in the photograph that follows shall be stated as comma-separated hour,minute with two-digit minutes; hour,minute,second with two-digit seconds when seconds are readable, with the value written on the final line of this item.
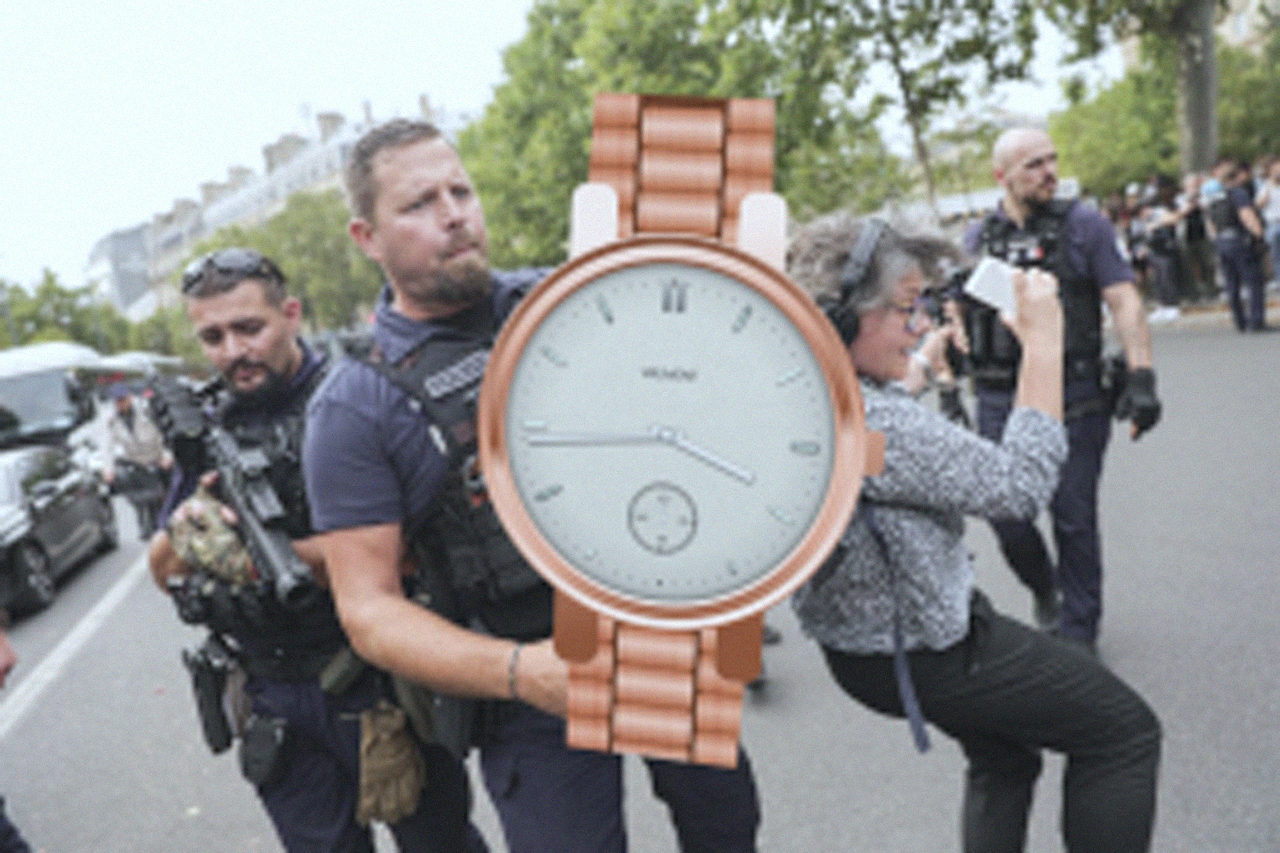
3,44
